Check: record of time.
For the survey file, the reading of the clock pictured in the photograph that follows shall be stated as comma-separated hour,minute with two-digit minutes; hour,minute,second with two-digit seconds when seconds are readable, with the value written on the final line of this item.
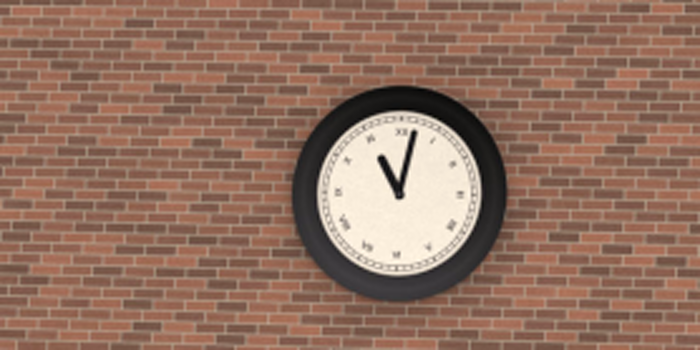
11,02
